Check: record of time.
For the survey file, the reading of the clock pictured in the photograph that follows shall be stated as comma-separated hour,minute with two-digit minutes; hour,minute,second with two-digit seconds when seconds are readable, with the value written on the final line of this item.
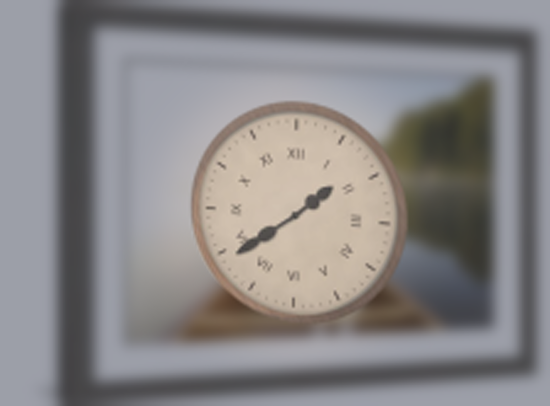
1,39
